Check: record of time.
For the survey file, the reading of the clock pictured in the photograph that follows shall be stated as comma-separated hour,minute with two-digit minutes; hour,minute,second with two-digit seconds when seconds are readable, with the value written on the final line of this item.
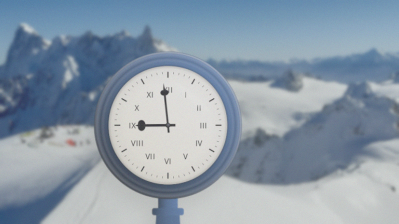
8,59
